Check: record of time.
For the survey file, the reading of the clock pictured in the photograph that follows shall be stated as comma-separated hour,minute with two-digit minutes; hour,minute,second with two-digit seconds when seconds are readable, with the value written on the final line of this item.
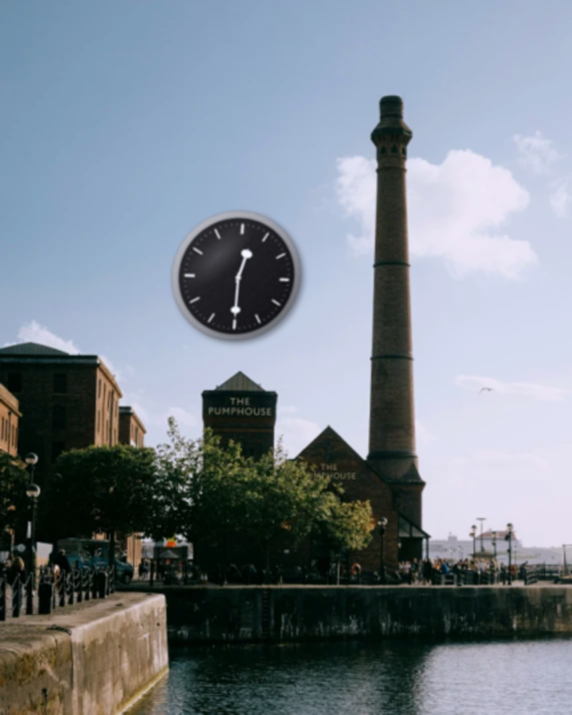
12,30
